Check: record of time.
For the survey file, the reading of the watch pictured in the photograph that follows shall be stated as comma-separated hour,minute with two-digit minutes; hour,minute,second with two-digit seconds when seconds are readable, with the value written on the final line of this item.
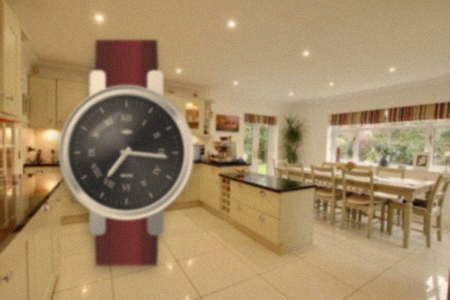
7,16
